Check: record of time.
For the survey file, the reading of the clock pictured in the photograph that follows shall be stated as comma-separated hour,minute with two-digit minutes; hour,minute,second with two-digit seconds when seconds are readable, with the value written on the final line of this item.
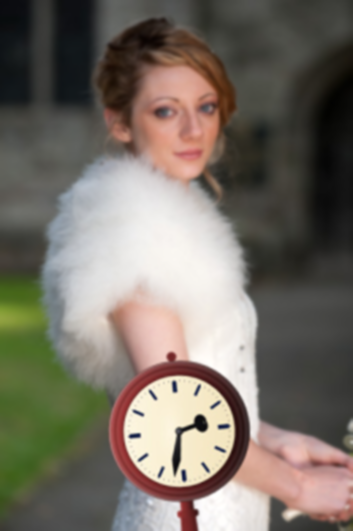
2,32
